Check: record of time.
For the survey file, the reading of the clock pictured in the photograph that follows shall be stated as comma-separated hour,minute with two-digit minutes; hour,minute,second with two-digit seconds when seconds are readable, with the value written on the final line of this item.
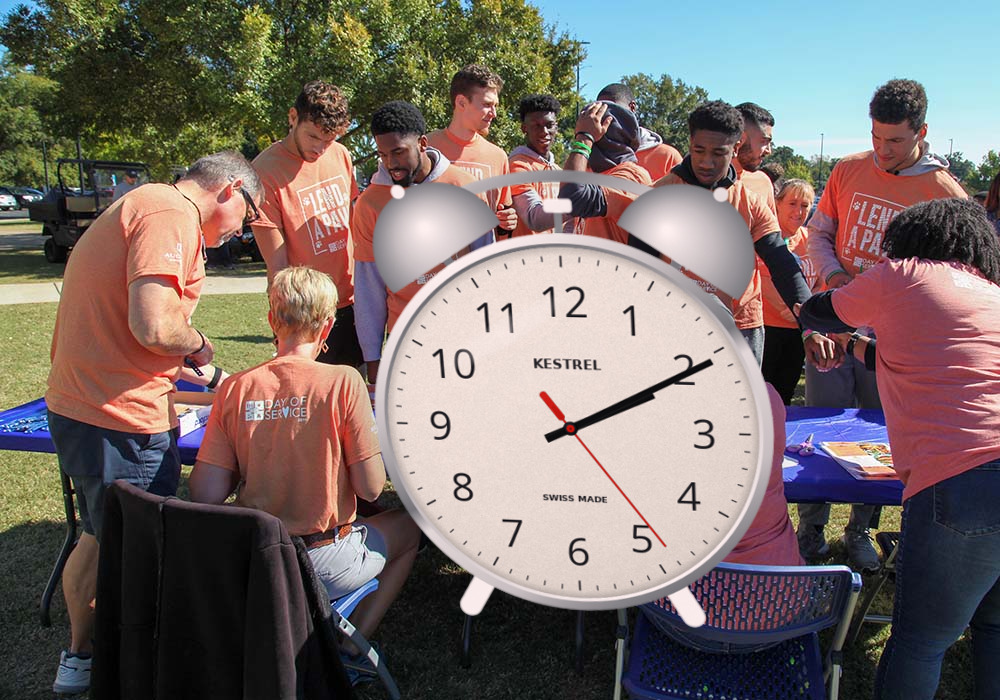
2,10,24
